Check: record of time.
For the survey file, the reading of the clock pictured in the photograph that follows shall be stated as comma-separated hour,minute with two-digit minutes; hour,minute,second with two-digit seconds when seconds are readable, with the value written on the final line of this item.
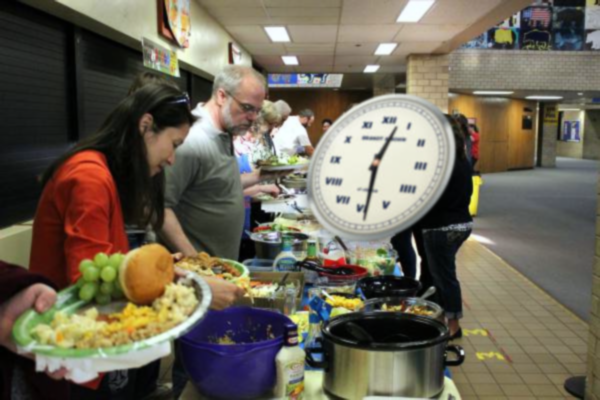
12,29
